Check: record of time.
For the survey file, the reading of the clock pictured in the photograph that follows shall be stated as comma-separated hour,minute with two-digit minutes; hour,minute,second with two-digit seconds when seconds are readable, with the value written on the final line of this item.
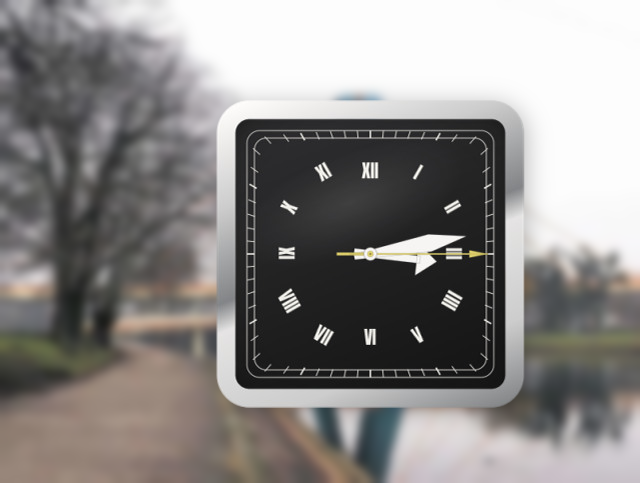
3,13,15
